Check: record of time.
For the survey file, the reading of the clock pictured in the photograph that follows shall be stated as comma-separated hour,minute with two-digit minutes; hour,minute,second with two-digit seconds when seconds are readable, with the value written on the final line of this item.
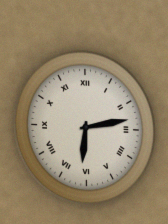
6,13
